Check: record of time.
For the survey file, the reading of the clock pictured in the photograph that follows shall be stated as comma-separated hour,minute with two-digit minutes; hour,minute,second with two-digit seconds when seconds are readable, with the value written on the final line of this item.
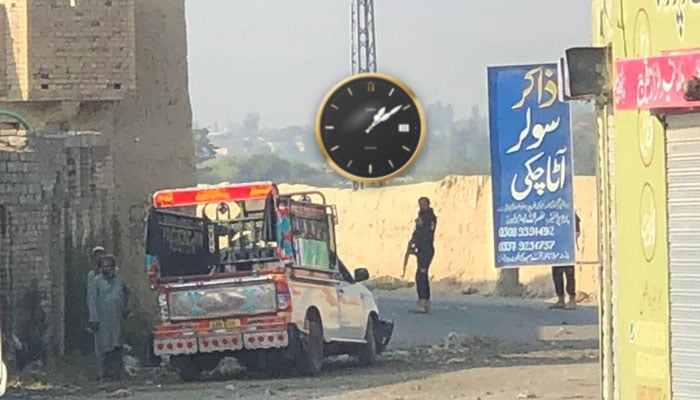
1,09
